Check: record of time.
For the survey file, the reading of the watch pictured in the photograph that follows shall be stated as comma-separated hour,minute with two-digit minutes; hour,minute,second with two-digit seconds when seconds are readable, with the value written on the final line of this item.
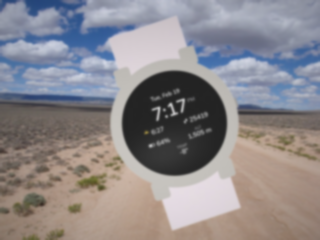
7,17
